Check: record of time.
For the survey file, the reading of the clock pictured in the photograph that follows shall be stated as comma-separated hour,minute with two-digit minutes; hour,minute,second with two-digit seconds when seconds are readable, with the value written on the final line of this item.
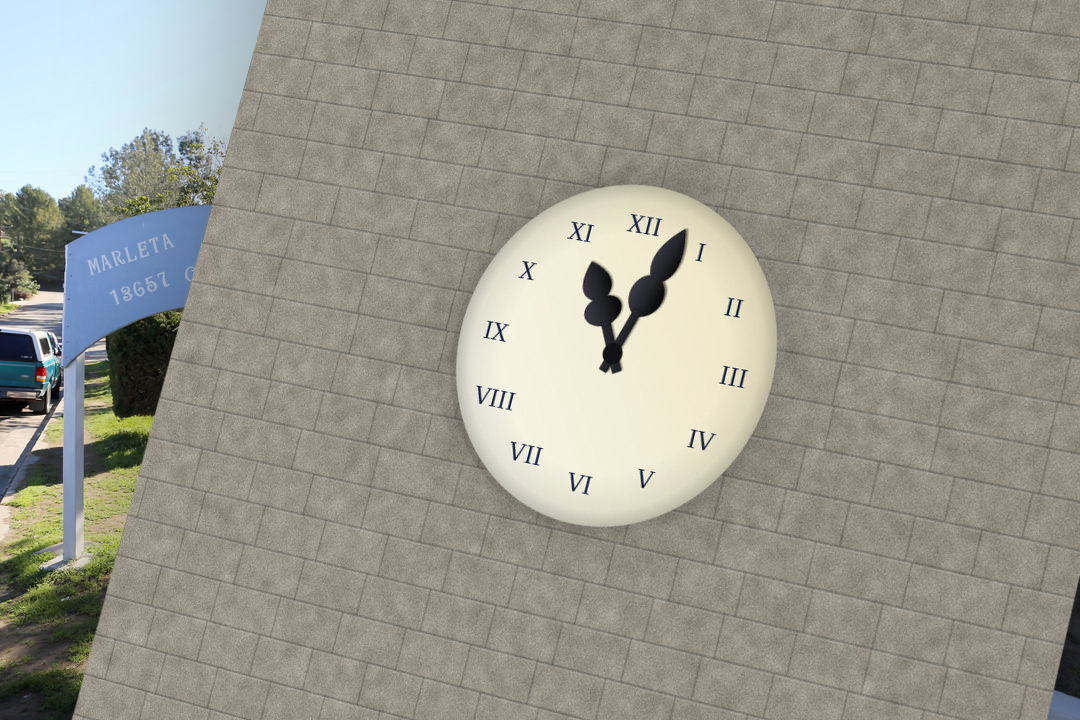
11,03
